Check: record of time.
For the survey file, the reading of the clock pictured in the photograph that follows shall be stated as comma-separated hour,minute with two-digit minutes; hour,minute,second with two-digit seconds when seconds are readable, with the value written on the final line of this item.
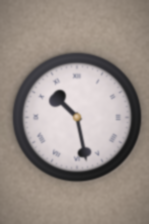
10,28
